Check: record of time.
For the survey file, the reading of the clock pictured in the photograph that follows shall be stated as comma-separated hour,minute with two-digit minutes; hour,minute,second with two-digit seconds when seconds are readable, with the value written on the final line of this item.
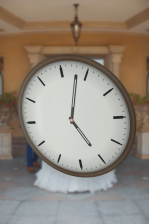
5,03
